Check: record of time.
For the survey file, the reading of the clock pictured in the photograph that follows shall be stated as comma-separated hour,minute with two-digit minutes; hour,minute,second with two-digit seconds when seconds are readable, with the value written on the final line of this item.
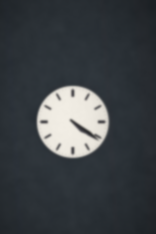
4,21
